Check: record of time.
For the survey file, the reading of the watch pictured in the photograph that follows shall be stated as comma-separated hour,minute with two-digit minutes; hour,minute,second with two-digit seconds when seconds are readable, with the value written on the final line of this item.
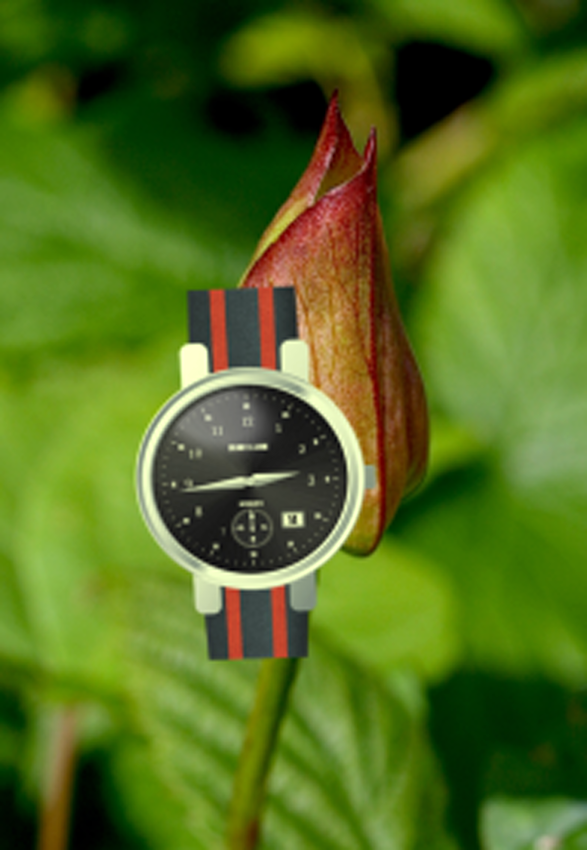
2,44
